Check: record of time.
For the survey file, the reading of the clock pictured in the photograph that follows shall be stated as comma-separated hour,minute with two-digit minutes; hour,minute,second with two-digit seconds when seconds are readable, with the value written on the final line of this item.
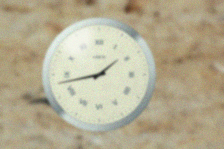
1,43
